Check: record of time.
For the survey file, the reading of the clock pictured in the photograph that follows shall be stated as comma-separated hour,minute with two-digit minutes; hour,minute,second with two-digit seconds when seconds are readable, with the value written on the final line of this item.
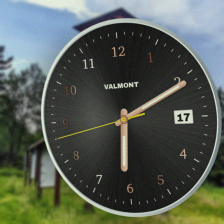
6,10,43
